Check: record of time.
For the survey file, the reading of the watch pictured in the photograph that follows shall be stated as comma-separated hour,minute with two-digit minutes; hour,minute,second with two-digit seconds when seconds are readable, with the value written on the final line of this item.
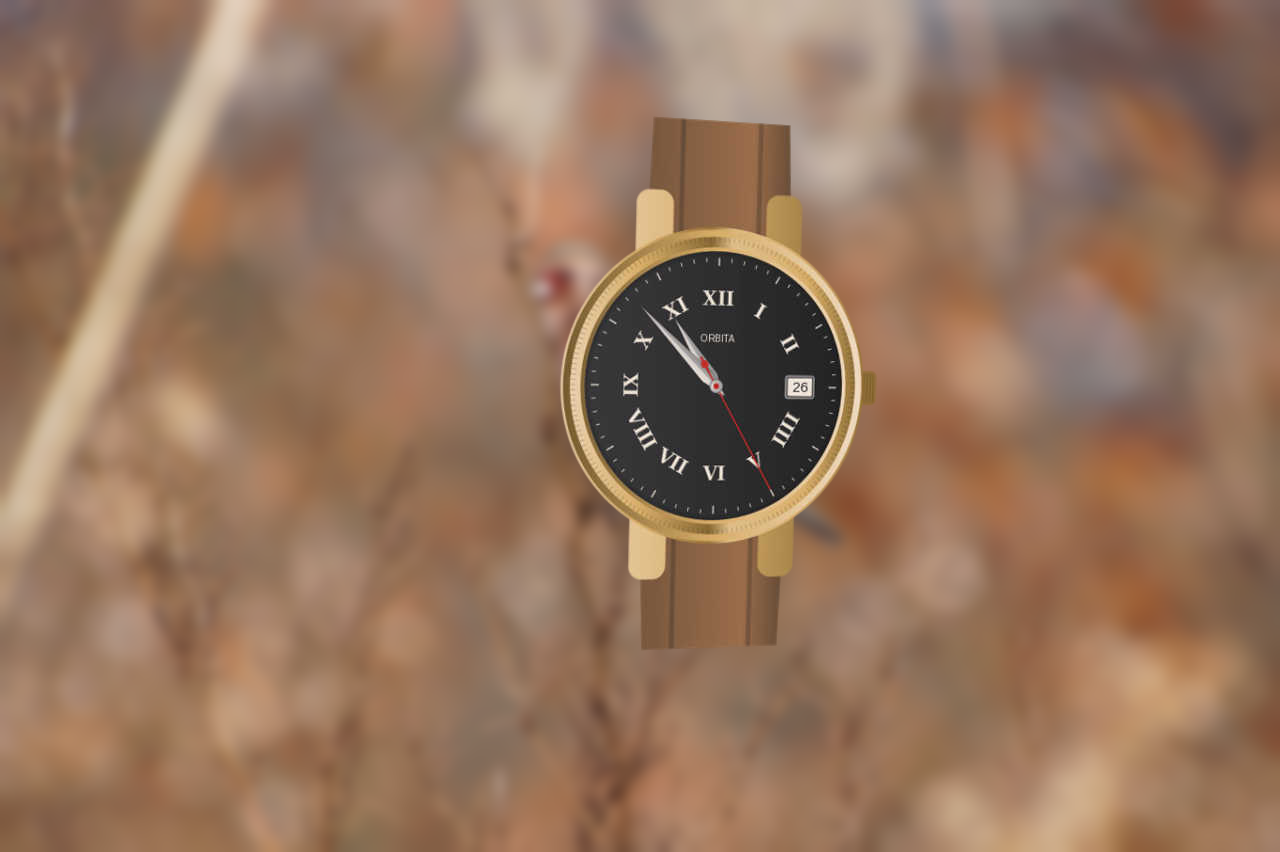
10,52,25
